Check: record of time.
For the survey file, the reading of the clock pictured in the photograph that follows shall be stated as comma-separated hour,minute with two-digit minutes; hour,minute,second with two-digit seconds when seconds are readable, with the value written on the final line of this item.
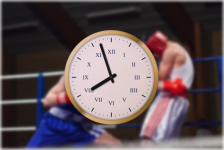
7,57
